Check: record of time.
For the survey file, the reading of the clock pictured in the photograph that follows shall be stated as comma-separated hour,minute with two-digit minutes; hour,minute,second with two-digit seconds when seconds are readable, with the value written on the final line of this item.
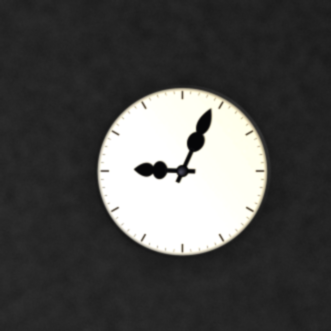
9,04
